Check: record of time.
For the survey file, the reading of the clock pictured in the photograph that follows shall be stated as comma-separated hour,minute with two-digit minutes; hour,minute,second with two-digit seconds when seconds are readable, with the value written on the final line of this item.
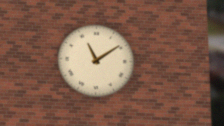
11,09
